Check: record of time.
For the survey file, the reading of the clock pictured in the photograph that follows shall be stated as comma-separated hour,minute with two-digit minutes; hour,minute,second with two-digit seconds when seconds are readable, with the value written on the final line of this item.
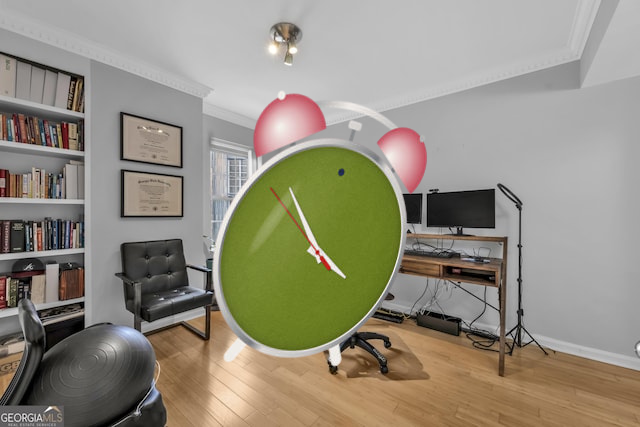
3,52,51
